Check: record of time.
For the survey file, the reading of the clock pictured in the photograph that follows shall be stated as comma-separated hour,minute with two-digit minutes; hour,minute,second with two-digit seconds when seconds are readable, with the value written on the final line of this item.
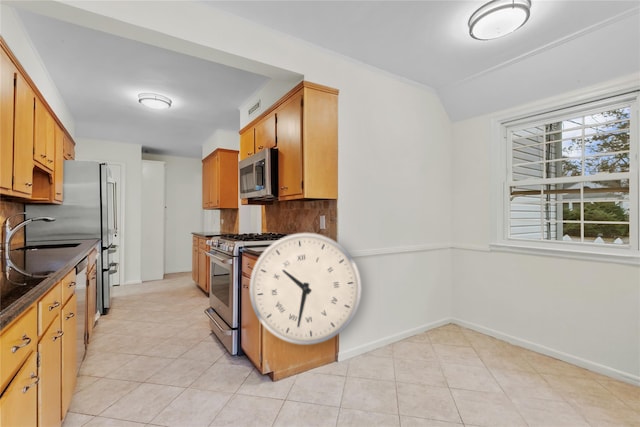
10,33
